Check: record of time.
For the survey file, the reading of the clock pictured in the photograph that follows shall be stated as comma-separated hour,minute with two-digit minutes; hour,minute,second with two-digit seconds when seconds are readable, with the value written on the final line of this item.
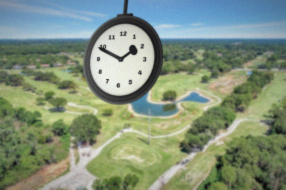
1,49
